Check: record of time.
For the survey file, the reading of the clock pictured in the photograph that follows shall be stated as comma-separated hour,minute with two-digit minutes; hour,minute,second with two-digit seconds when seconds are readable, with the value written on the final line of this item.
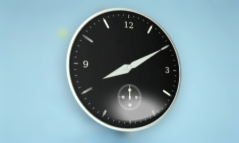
8,10
